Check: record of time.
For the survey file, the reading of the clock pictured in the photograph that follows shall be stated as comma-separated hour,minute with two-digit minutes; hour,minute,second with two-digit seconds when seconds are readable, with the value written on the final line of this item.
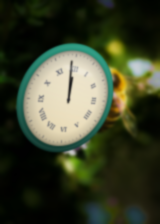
11,59
